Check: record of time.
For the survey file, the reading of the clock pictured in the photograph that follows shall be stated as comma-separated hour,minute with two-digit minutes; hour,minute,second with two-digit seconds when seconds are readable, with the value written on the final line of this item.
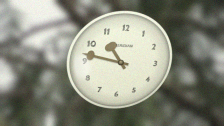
10,47
